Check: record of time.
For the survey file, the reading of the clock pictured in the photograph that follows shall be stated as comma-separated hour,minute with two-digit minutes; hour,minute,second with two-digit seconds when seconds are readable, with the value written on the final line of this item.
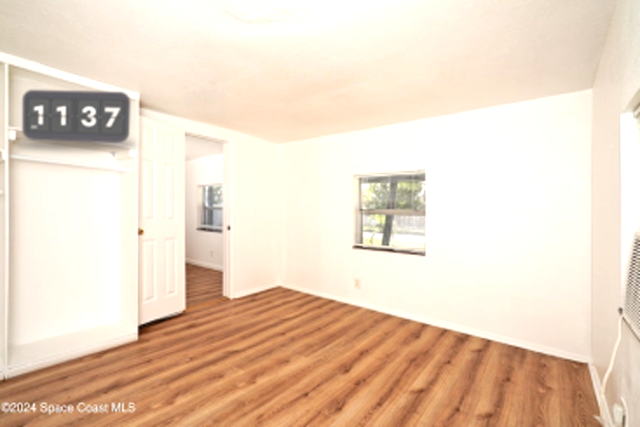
11,37
